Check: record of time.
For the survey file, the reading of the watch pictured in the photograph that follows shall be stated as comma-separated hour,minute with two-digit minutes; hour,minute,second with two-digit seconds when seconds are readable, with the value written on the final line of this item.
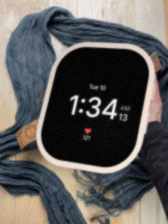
1,34
